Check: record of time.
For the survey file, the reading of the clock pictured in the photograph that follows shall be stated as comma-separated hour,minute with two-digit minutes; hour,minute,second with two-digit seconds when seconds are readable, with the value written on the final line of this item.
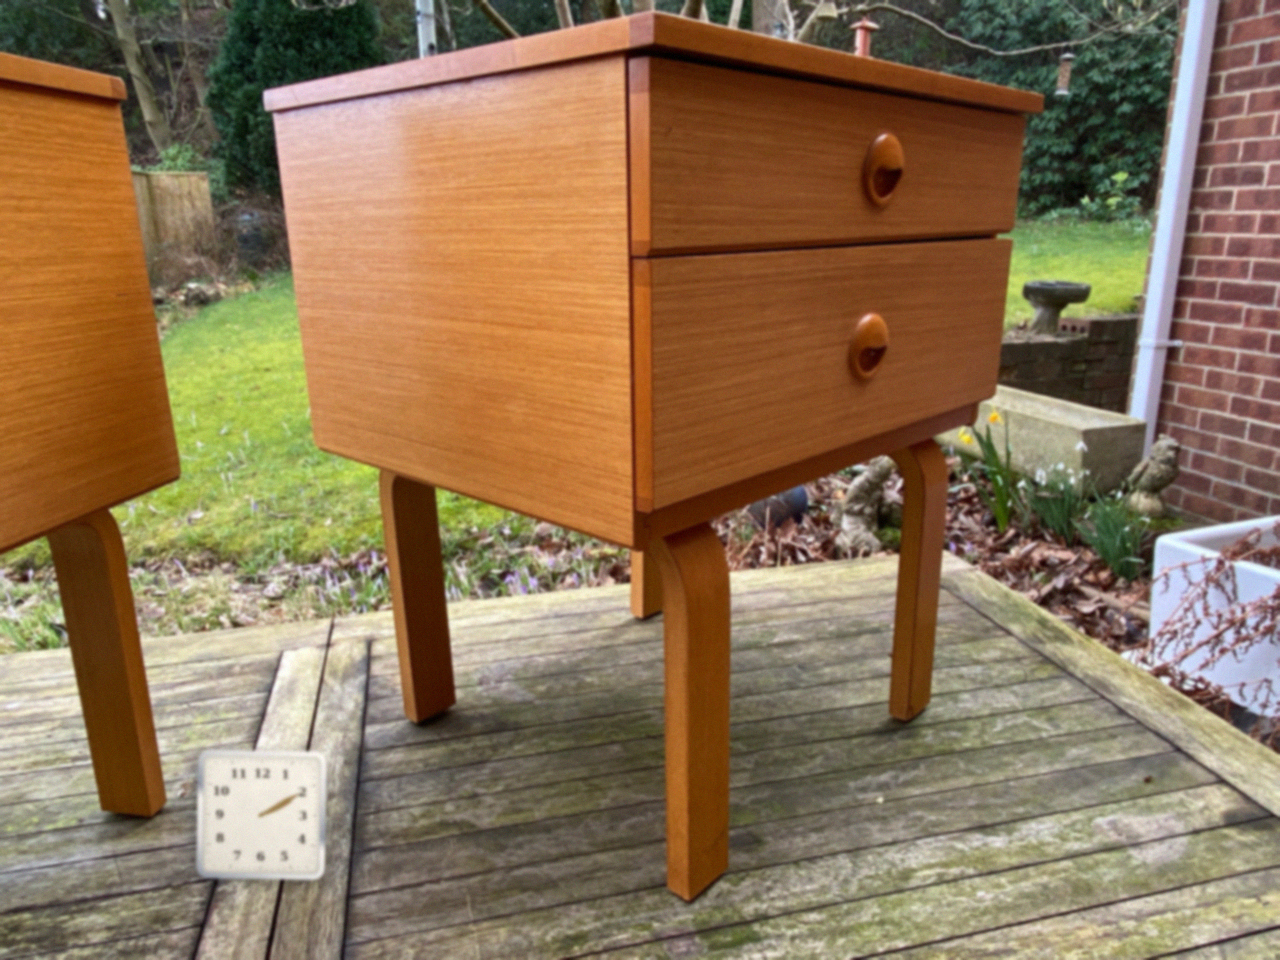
2,10
